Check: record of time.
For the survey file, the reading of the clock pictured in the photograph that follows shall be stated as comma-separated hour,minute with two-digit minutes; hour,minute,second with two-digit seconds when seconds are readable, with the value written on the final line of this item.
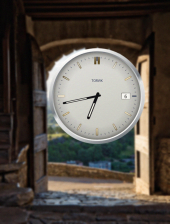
6,43
